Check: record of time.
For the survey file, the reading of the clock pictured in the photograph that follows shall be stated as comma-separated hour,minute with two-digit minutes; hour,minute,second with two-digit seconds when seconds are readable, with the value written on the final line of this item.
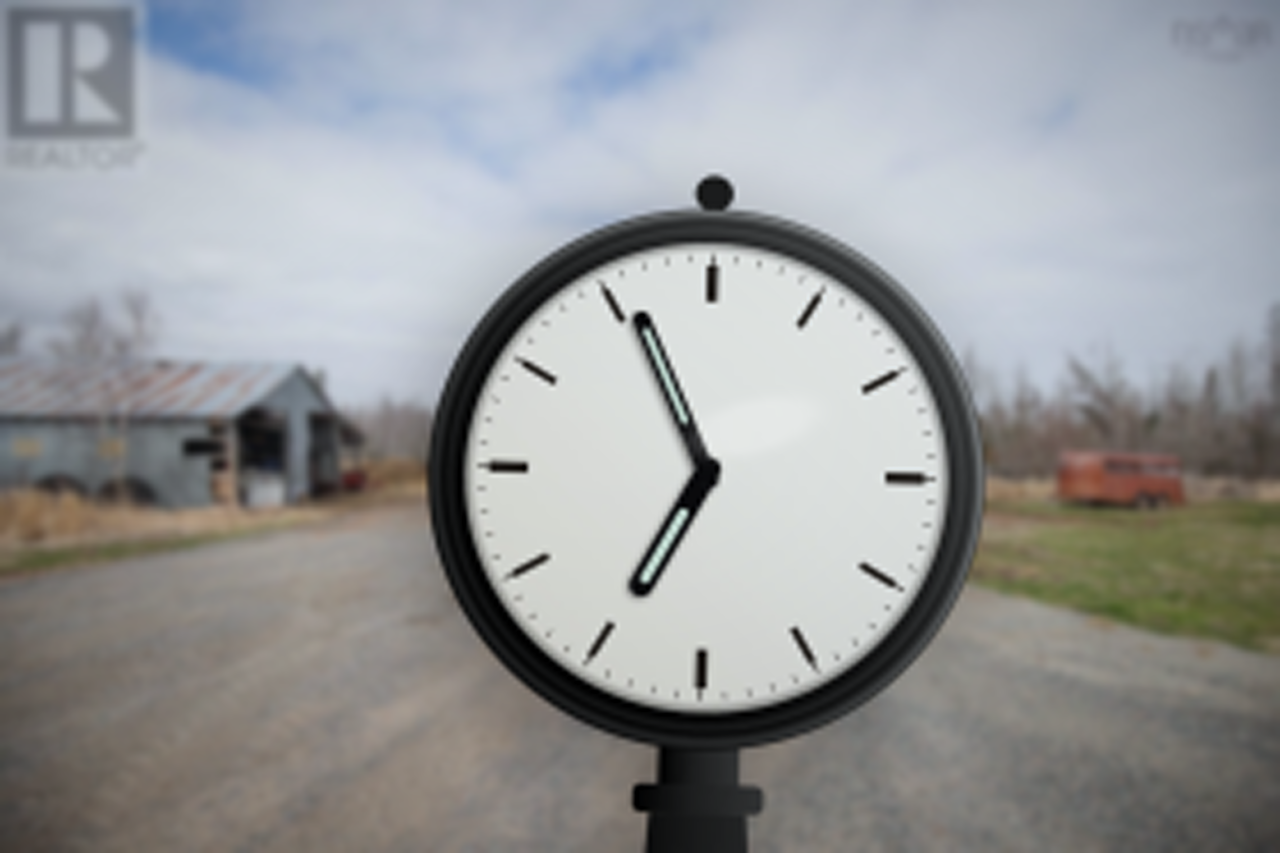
6,56
